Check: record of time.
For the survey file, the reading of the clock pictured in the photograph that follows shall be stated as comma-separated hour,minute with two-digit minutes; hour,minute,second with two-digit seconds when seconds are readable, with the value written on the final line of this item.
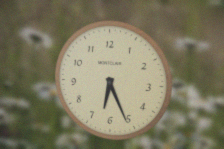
6,26
